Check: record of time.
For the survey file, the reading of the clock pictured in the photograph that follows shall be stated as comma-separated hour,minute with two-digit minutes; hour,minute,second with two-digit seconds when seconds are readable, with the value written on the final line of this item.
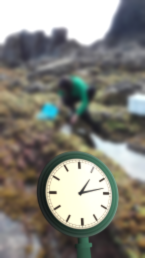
1,13
